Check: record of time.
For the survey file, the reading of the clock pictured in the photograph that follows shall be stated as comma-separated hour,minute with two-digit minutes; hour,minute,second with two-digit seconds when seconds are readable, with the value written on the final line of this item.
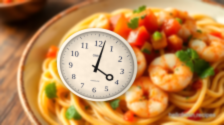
4,02
